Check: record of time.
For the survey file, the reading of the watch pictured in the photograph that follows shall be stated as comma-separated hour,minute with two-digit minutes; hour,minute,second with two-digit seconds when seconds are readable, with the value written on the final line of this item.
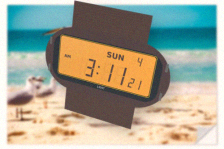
3,11,21
